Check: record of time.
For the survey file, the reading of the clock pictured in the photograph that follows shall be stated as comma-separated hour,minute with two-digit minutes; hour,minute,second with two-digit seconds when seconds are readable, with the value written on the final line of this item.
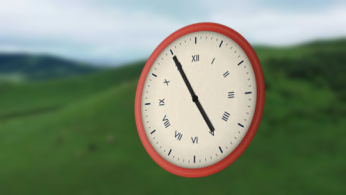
4,55
